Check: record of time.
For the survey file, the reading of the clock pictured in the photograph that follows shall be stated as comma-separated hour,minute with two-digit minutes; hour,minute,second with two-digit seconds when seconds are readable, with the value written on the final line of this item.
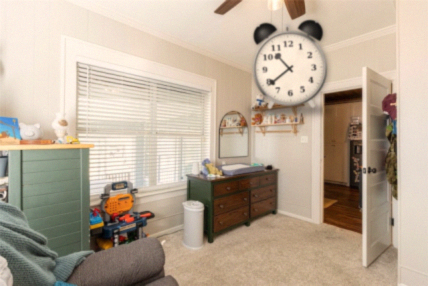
10,39
